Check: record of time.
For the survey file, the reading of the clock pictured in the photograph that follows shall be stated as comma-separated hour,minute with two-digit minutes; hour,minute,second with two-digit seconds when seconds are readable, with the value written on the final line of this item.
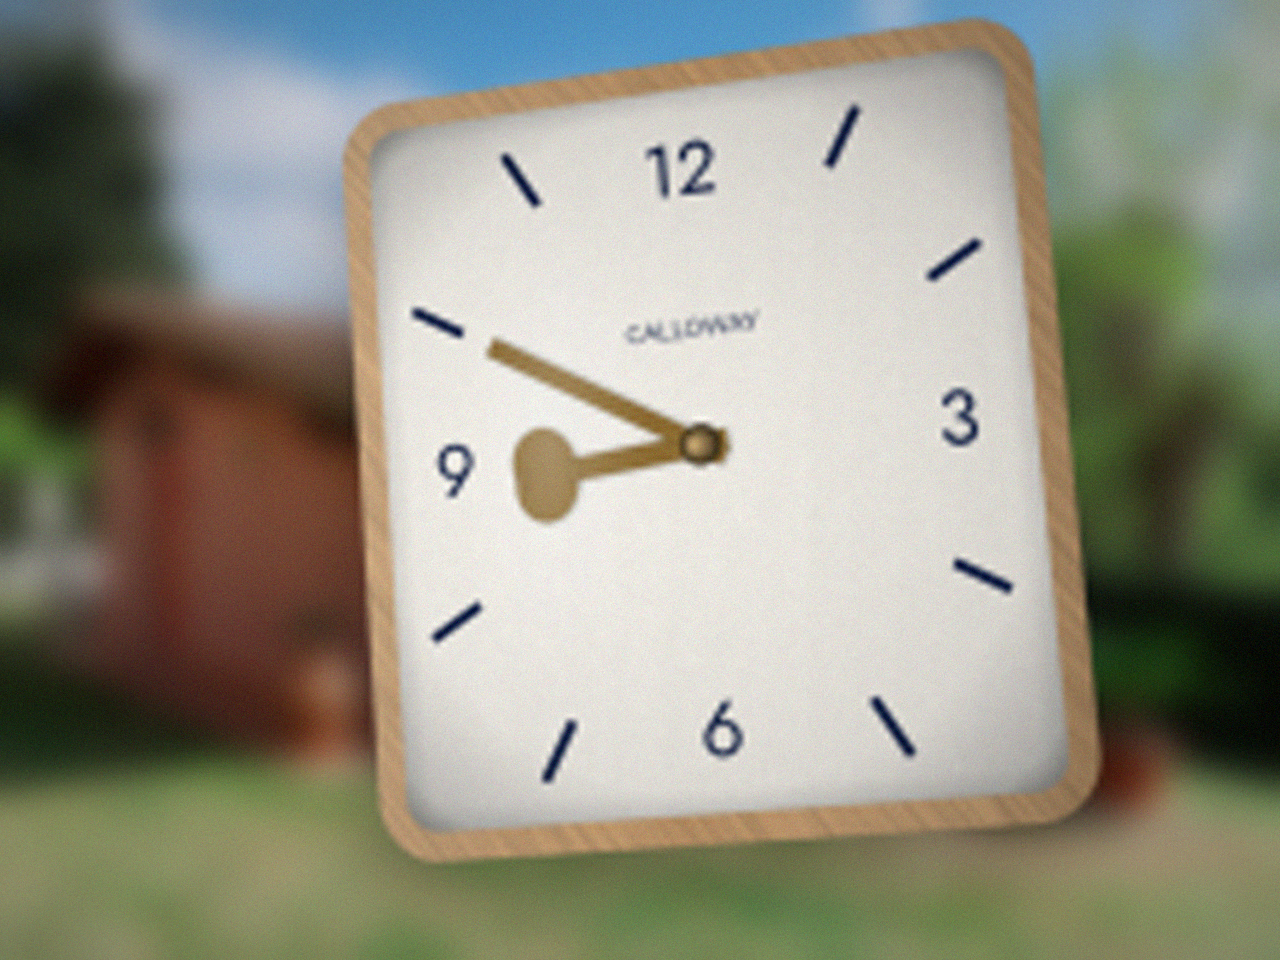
8,50
